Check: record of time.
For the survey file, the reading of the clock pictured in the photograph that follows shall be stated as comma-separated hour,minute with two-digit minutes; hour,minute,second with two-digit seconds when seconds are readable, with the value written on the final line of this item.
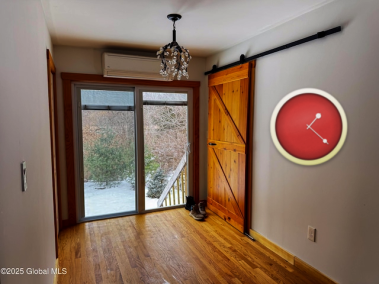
1,22
